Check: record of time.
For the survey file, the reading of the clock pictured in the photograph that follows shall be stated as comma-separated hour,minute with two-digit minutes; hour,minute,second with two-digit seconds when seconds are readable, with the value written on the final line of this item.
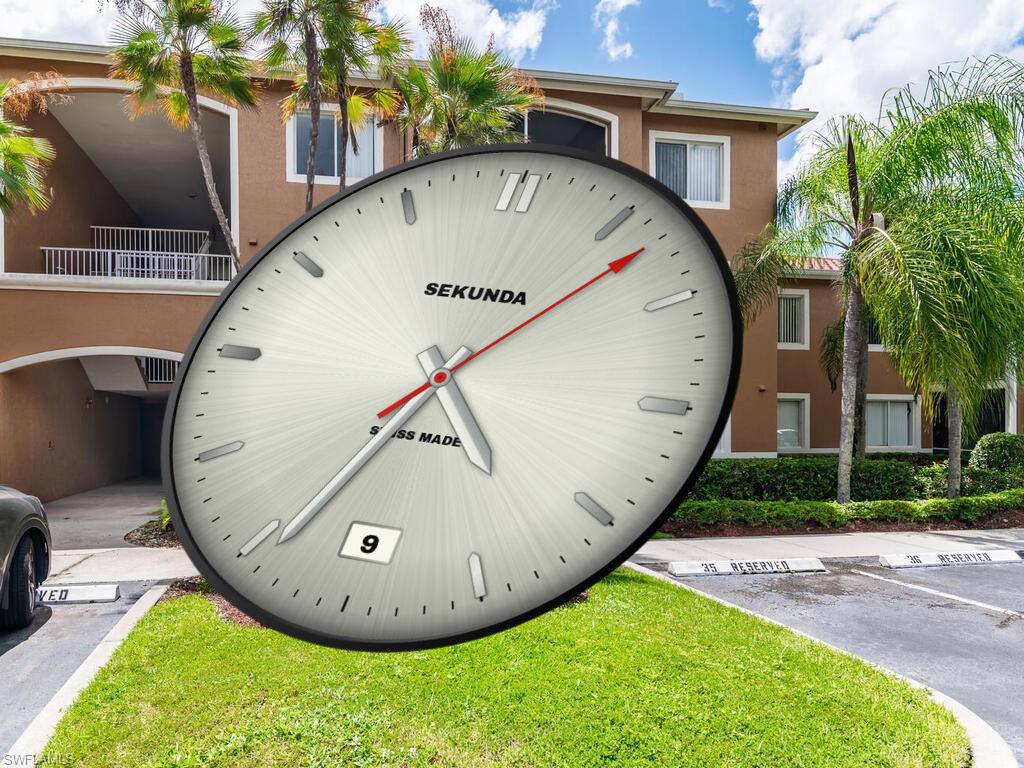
4,34,07
